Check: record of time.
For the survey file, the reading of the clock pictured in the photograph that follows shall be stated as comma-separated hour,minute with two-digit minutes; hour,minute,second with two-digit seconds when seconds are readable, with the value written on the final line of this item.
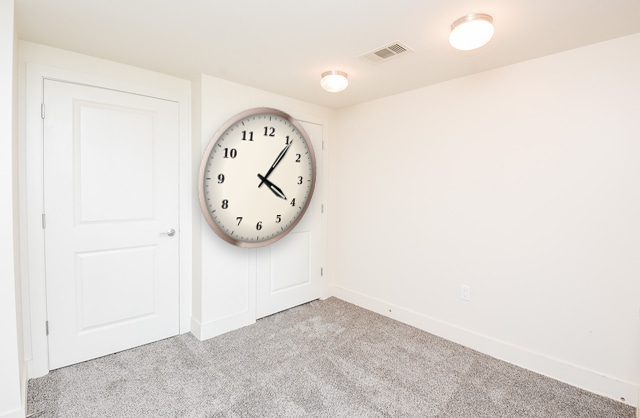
4,06
